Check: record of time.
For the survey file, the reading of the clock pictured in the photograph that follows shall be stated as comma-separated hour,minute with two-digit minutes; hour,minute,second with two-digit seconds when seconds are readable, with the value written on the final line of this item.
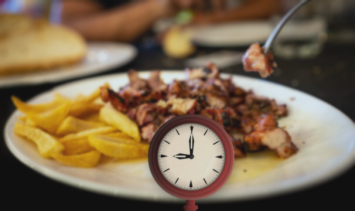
9,00
